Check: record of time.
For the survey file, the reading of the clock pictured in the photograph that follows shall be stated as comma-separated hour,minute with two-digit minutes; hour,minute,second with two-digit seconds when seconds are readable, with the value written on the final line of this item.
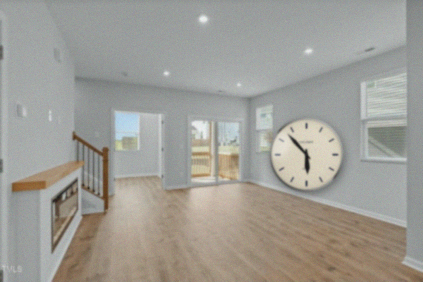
5,53
